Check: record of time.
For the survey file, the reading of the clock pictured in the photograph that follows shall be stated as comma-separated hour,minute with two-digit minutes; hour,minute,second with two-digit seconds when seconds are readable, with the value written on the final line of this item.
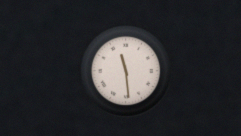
11,29
